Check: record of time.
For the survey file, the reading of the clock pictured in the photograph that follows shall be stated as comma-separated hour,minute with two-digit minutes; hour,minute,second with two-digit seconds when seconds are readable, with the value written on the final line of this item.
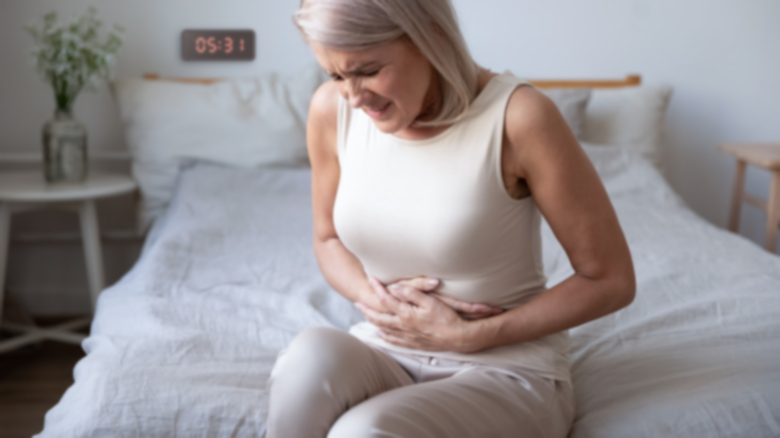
5,31
